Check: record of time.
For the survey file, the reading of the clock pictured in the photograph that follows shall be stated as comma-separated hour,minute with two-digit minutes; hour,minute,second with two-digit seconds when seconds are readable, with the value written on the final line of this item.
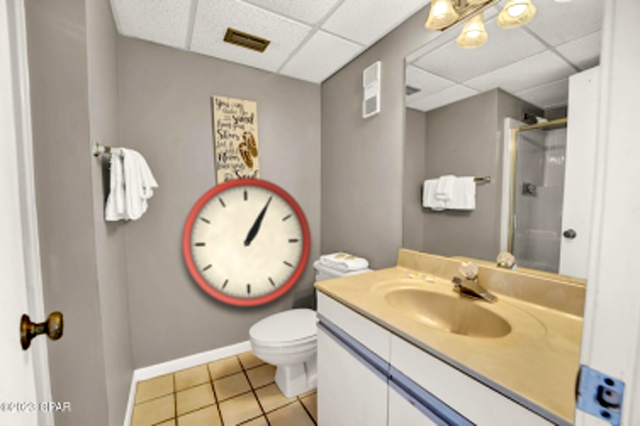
1,05
